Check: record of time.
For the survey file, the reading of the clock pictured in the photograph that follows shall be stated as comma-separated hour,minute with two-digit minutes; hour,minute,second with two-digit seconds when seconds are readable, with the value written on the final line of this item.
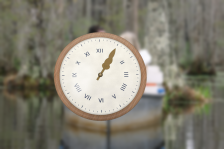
1,05
